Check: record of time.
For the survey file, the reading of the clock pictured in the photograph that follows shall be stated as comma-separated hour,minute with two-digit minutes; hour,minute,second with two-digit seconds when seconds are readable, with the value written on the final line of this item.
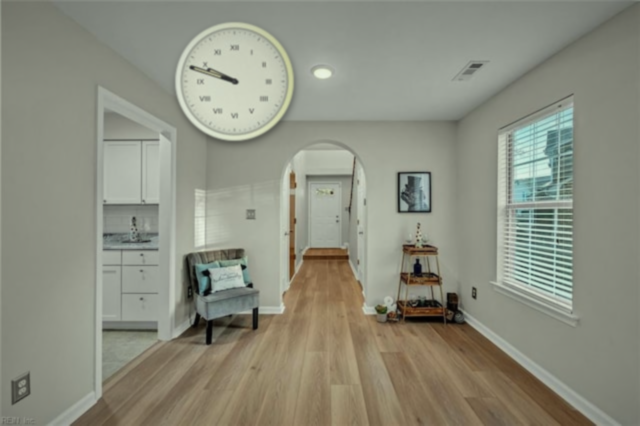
9,48
